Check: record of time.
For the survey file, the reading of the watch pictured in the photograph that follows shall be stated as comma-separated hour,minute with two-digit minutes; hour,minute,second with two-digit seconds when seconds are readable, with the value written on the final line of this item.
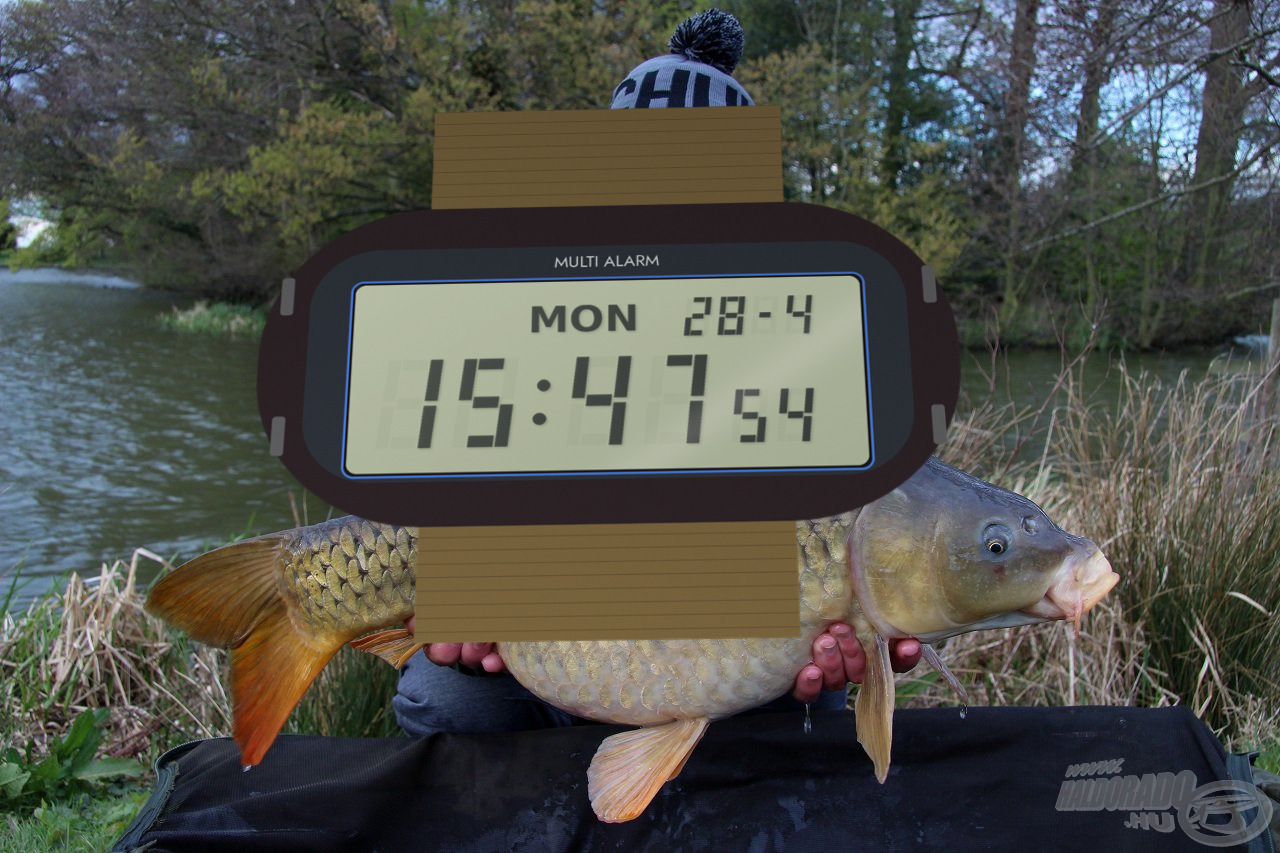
15,47,54
